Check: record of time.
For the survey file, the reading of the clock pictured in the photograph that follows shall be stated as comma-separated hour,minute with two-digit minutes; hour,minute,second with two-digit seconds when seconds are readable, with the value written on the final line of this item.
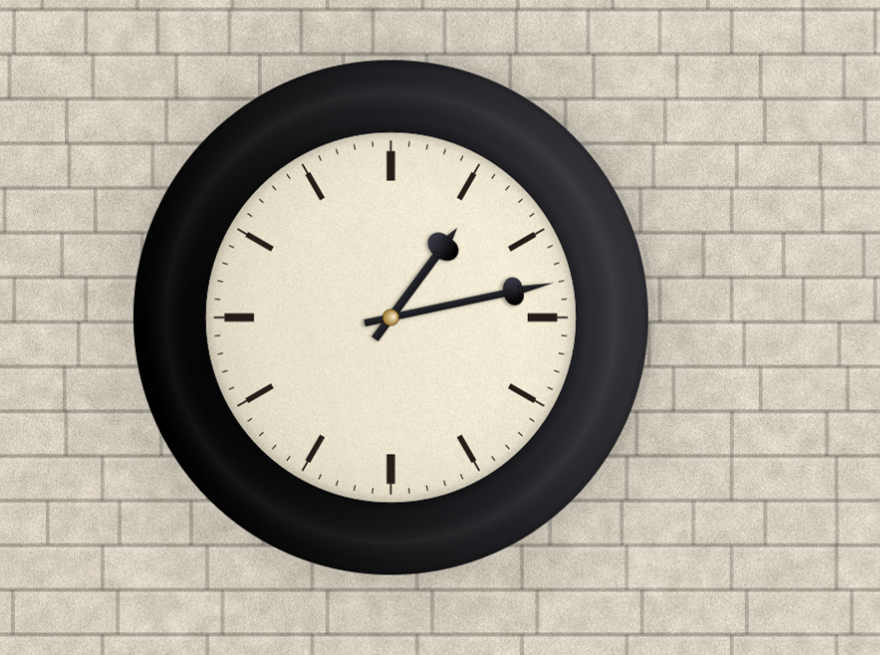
1,13
